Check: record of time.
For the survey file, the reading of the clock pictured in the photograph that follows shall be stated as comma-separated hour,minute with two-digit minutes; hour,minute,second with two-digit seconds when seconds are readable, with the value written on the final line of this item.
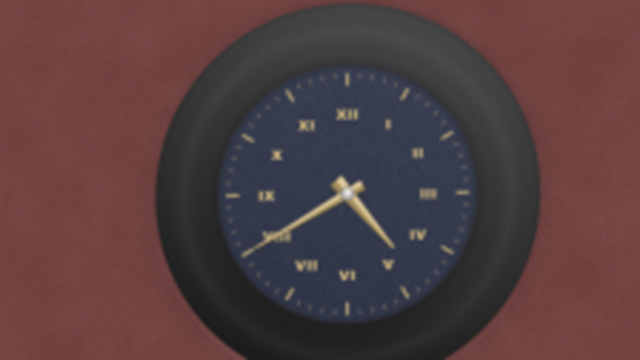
4,40
